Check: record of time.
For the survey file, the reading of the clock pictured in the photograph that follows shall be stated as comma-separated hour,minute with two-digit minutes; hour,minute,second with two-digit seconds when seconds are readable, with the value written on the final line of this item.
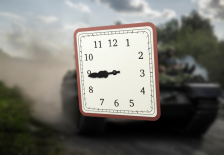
8,44
